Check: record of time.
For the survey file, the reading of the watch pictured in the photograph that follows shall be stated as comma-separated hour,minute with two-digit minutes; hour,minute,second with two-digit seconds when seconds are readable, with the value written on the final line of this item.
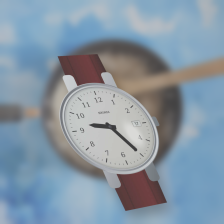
9,25
